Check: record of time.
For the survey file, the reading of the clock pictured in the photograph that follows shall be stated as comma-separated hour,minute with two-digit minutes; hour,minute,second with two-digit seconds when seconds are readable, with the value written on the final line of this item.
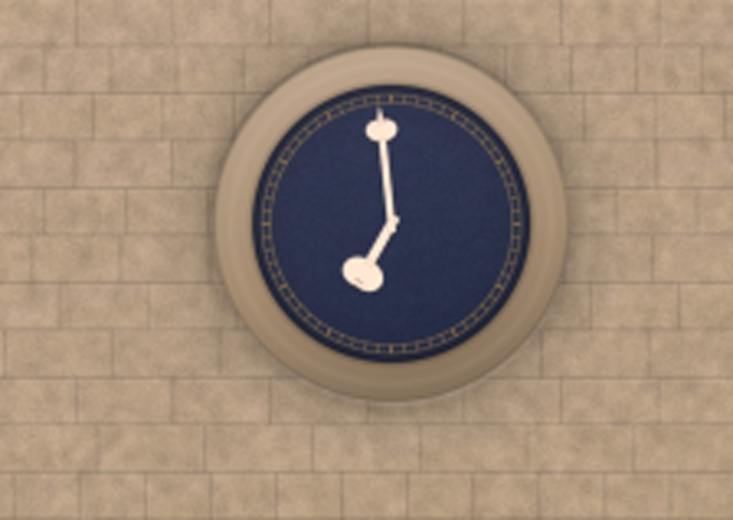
6,59
